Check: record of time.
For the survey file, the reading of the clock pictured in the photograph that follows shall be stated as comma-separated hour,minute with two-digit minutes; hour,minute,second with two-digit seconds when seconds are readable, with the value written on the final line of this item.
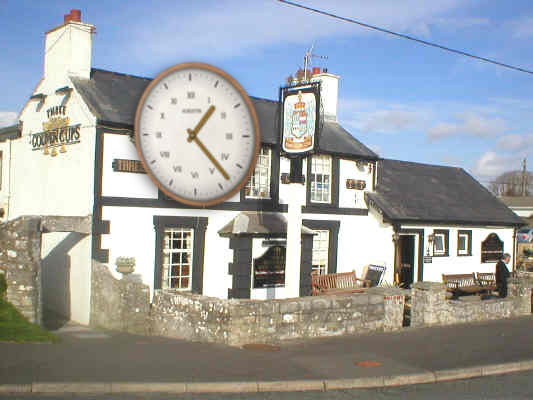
1,23
